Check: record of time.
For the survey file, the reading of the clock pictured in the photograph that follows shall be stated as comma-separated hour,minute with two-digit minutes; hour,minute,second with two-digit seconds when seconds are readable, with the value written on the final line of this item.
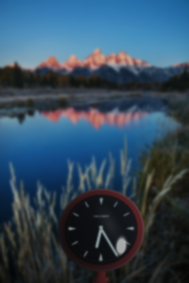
6,25
